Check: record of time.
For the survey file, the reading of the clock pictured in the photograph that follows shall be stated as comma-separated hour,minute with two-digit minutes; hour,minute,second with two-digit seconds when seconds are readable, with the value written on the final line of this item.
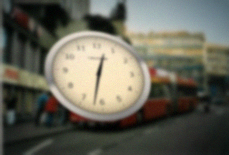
12,32
